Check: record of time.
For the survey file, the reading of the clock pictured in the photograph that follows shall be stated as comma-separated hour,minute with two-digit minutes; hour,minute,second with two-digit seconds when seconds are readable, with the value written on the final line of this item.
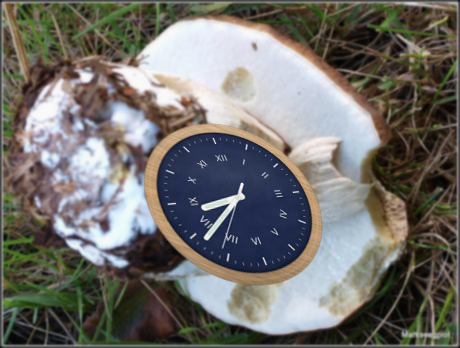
8,38,36
